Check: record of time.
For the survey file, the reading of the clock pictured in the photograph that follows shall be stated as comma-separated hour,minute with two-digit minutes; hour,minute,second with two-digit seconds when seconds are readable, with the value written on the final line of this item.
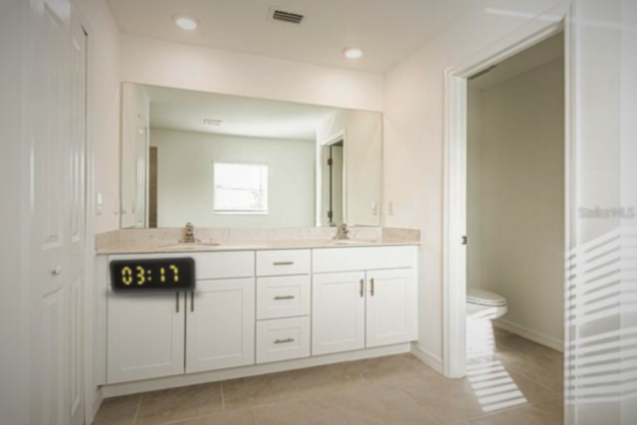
3,17
